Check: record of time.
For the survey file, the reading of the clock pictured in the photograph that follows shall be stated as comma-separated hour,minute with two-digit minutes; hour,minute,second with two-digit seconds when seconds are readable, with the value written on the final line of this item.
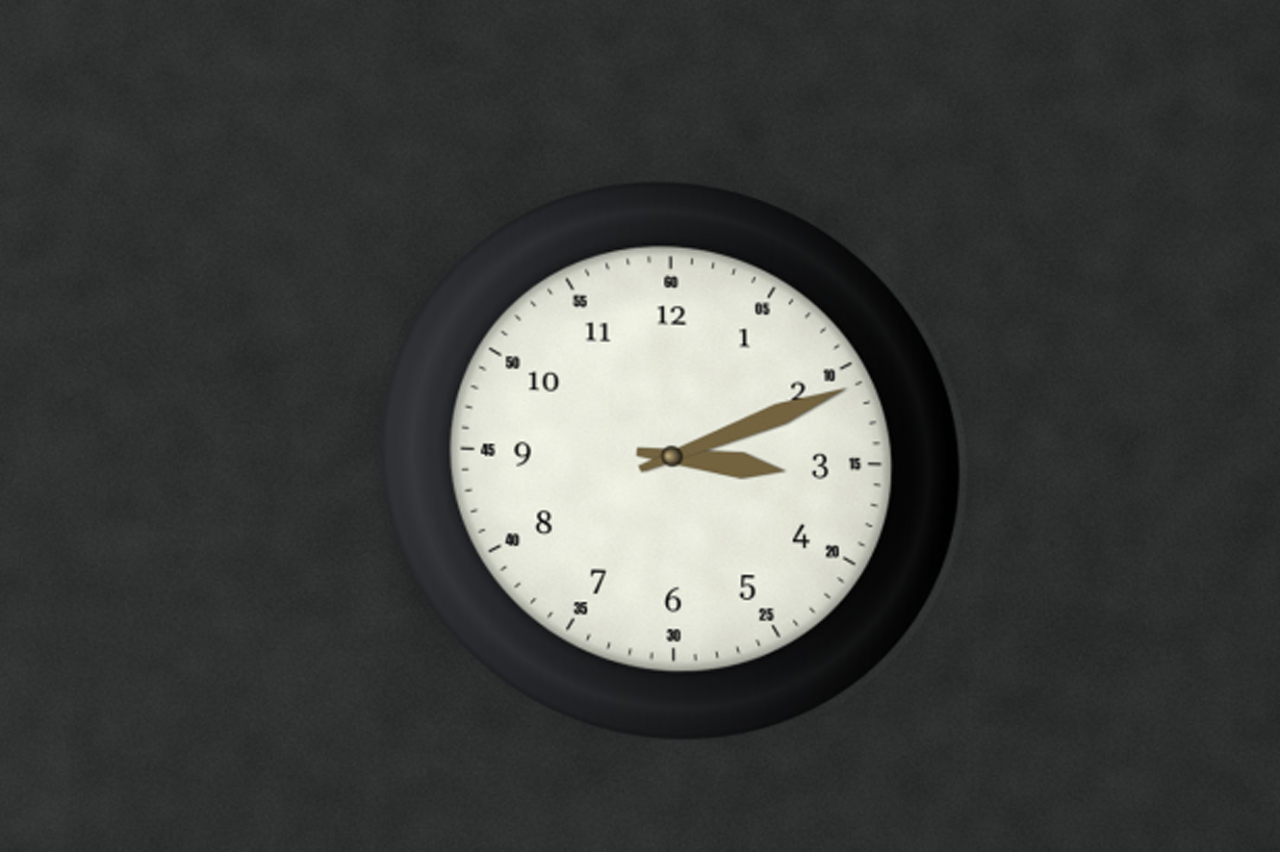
3,11
